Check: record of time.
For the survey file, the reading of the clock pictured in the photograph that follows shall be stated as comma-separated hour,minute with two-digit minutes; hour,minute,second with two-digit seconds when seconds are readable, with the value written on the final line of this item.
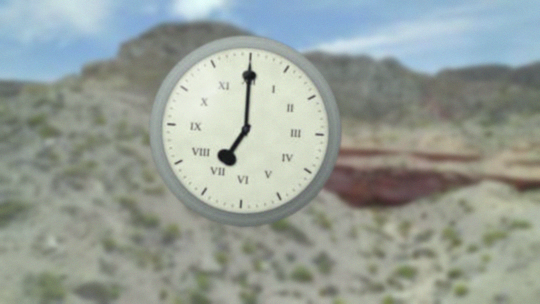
7,00
